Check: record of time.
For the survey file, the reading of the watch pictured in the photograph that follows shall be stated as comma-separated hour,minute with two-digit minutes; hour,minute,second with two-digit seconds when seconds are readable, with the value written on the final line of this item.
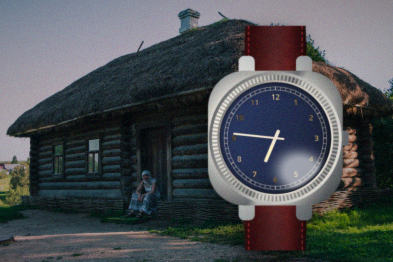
6,46
